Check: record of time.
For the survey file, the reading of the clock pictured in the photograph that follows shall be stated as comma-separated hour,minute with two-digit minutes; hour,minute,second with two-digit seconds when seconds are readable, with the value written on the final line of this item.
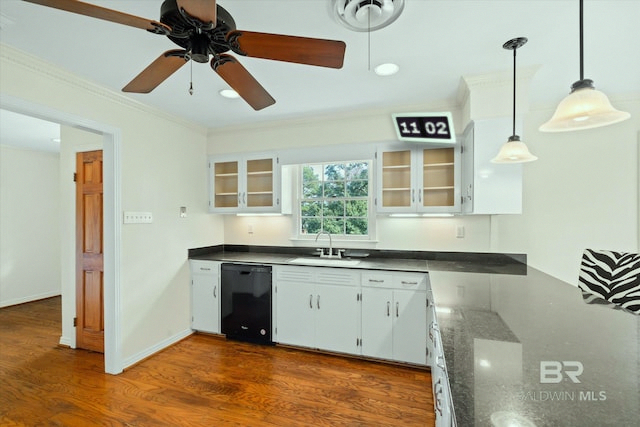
11,02
